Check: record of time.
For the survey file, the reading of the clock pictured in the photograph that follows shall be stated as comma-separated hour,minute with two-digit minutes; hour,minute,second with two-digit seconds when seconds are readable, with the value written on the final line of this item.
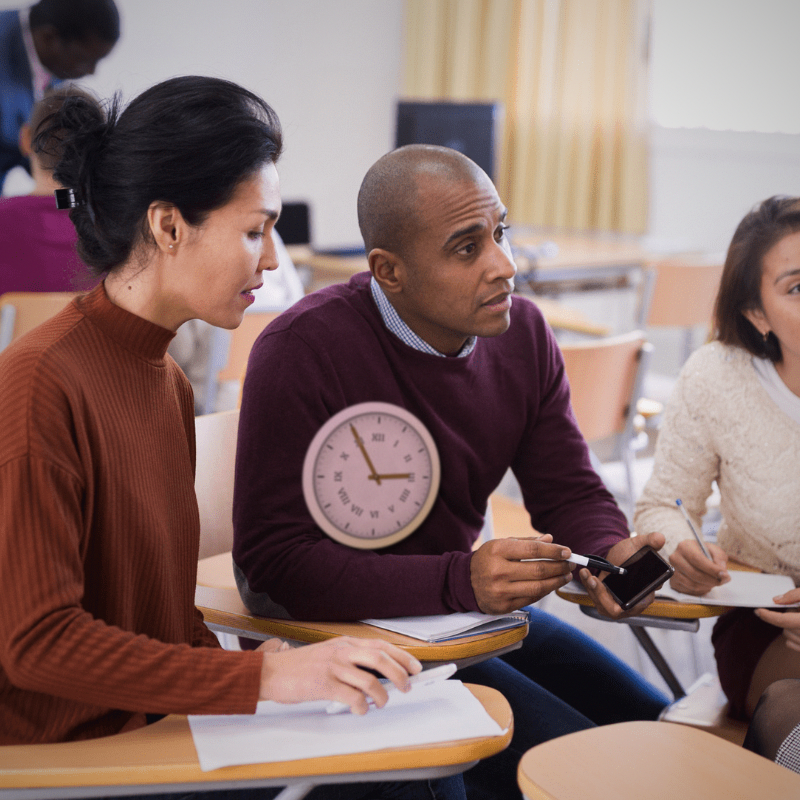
2,55
